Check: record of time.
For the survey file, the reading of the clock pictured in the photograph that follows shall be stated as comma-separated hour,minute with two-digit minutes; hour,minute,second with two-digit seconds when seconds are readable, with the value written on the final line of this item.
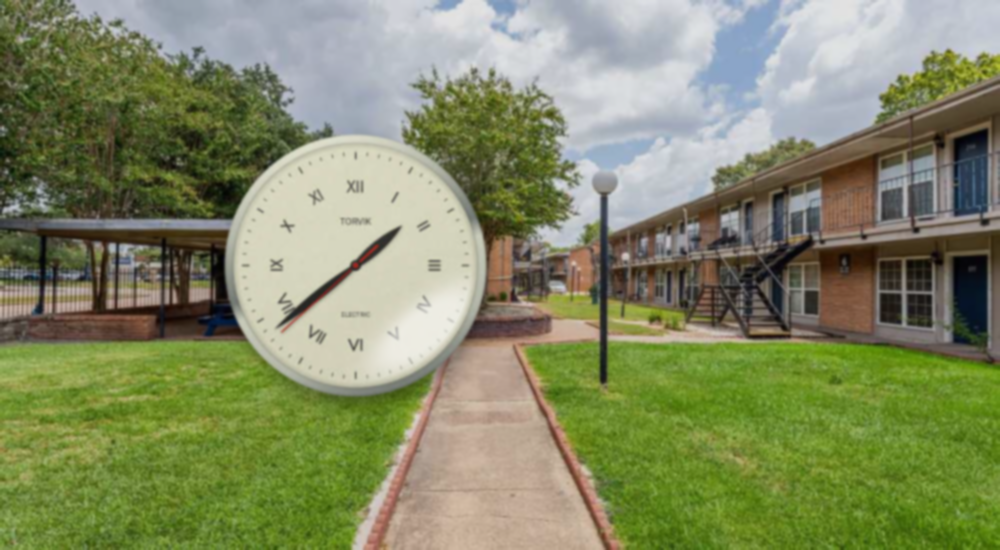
1,38,38
